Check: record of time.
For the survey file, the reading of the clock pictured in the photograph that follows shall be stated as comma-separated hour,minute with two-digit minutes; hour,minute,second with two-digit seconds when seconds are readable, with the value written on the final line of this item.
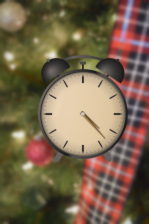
4,23
